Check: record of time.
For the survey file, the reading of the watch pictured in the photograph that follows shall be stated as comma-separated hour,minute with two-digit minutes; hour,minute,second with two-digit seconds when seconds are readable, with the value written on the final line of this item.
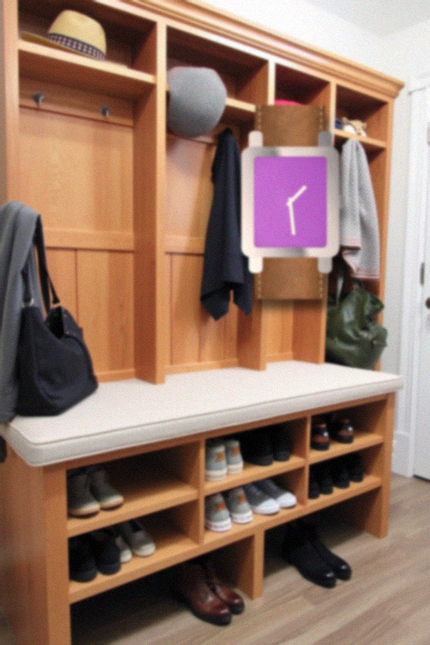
1,29
